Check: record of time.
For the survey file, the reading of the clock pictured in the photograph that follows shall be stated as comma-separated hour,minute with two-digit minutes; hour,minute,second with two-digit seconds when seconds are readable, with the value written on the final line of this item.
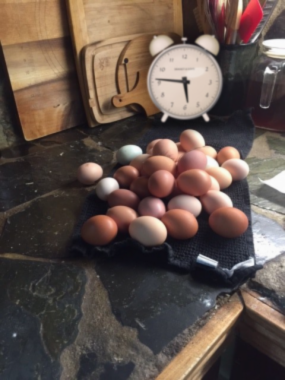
5,46
